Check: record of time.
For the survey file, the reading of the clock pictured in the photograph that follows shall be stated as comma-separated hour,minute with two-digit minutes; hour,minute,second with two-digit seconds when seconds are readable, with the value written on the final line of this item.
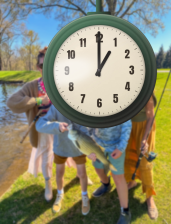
1,00
